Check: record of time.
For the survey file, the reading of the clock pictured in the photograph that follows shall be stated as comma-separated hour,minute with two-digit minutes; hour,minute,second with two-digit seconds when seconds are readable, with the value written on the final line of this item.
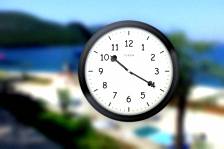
10,20
